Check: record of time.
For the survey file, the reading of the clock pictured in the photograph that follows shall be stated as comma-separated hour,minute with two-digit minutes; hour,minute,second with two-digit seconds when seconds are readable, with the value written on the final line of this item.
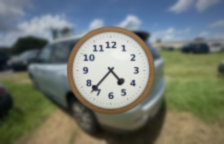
4,37
